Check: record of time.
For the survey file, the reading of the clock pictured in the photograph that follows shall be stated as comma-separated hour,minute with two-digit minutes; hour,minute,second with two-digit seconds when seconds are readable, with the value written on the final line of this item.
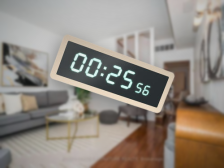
0,25,56
